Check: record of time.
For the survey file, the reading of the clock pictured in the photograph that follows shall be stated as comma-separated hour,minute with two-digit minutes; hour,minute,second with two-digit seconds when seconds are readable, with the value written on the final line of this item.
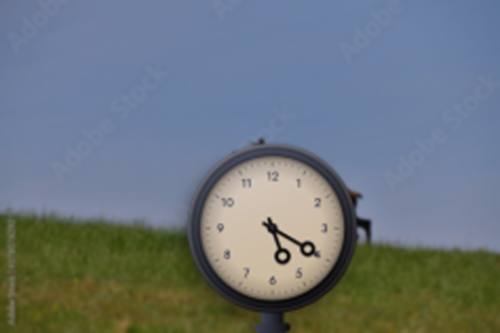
5,20
